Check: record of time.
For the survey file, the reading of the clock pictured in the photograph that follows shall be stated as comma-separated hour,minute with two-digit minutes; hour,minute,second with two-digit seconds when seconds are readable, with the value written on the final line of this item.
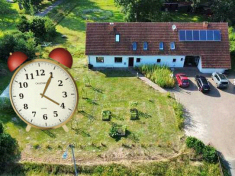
4,05
